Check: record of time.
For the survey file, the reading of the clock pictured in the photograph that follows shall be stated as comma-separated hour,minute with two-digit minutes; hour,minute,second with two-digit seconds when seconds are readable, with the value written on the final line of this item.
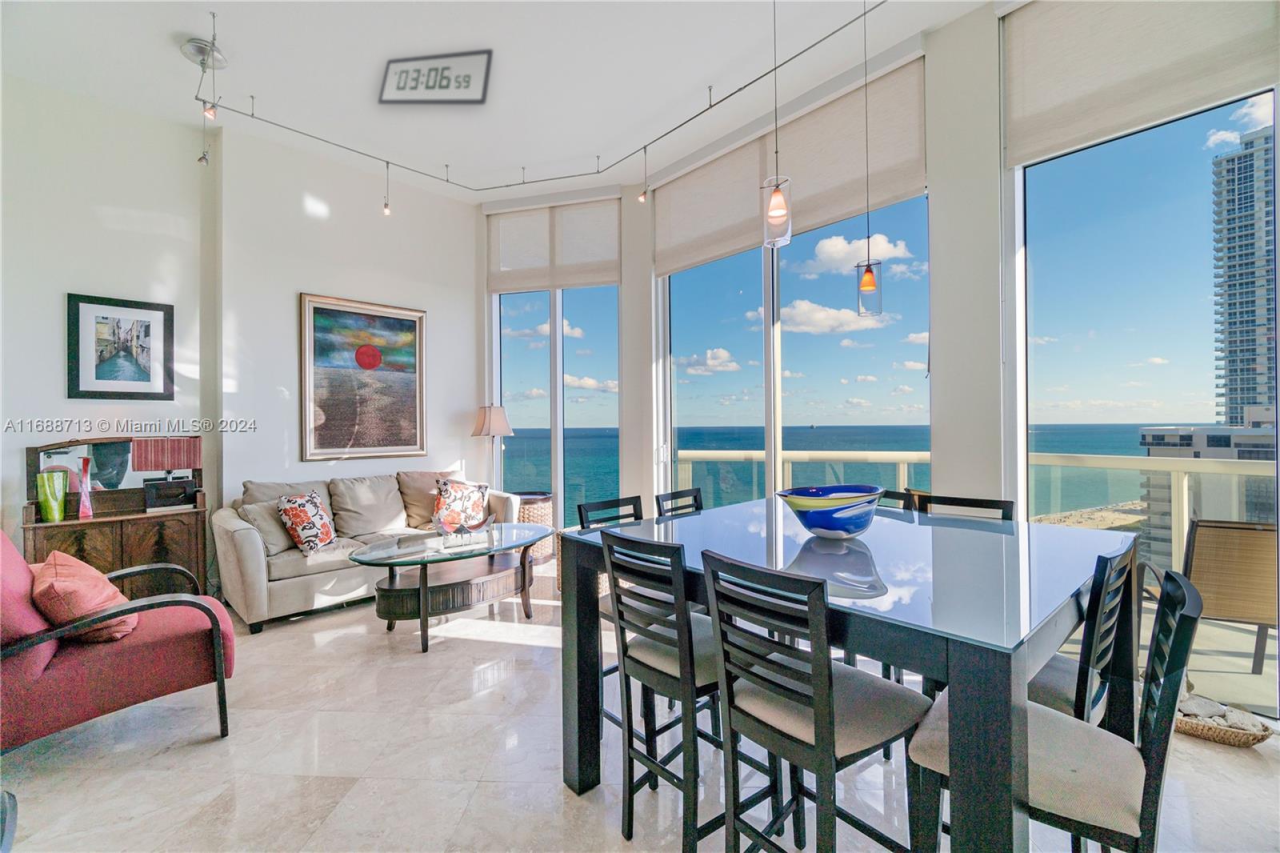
3,06
